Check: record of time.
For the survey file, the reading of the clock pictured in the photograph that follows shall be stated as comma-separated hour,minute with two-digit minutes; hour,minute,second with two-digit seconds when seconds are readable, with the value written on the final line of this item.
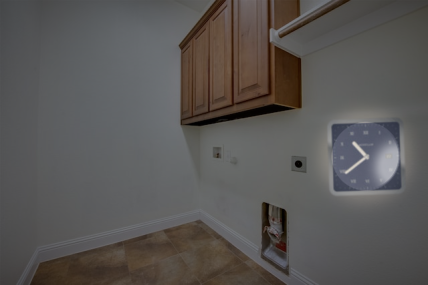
10,39
